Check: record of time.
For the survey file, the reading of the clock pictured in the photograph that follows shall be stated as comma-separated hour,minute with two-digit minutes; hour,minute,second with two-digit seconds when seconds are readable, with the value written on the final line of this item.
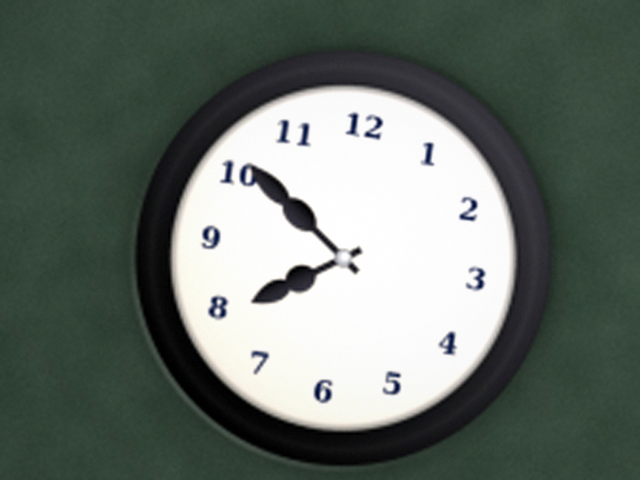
7,51
